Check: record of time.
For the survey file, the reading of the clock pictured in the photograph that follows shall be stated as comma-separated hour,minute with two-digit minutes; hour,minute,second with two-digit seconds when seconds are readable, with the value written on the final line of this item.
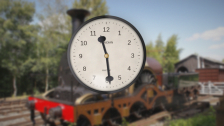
11,29
